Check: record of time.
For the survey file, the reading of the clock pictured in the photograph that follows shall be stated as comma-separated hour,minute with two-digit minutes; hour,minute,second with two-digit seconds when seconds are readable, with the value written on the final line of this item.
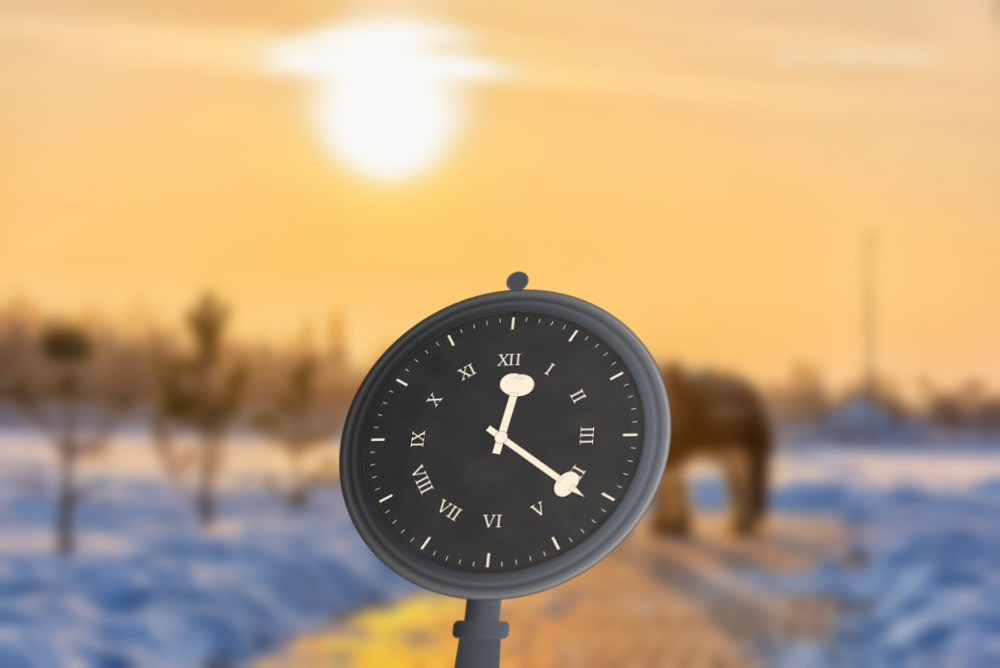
12,21
